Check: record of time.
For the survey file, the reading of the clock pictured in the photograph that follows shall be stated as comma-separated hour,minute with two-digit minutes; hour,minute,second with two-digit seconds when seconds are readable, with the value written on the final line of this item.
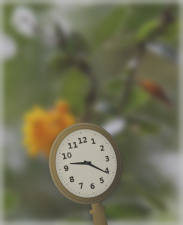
9,21
